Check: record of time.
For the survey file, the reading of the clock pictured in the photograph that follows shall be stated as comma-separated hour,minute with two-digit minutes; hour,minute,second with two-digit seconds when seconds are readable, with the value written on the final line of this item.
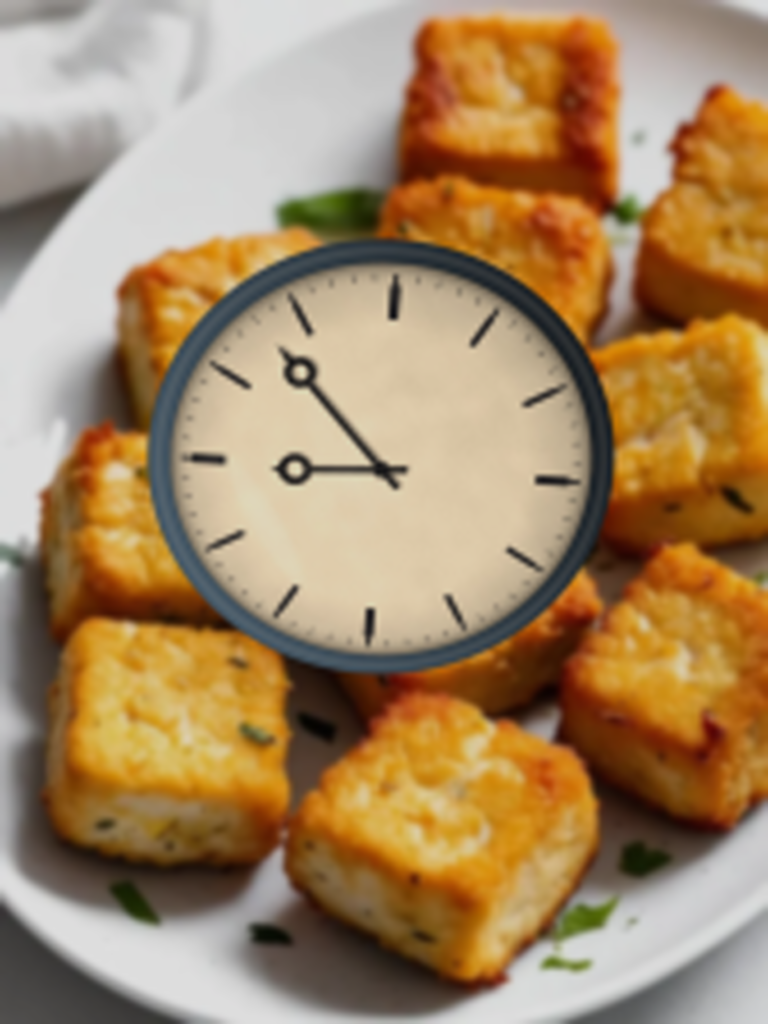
8,53
